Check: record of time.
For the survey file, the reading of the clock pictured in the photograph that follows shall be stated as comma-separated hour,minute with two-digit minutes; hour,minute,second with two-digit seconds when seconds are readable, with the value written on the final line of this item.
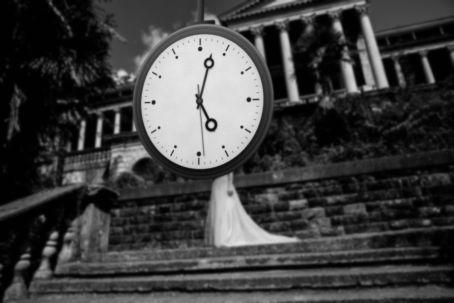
5,02,29
